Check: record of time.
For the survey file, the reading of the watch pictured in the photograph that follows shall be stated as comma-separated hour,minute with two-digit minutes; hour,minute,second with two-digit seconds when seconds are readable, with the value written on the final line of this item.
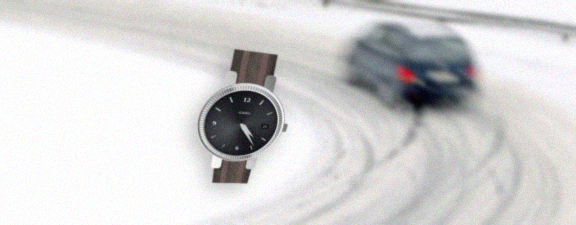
4,24
